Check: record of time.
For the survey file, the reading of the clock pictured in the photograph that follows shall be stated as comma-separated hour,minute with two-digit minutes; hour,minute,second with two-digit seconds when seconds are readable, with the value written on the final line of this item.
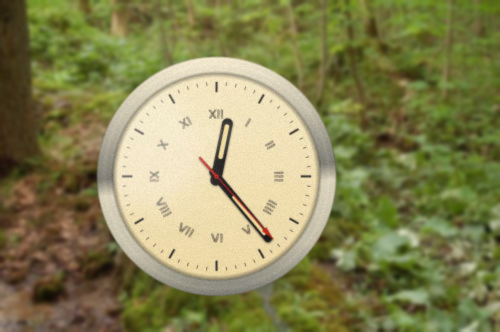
12,23,23
